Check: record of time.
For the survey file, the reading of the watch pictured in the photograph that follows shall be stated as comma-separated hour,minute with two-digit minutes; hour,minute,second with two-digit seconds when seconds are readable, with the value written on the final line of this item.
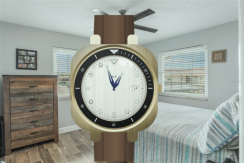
12,57
